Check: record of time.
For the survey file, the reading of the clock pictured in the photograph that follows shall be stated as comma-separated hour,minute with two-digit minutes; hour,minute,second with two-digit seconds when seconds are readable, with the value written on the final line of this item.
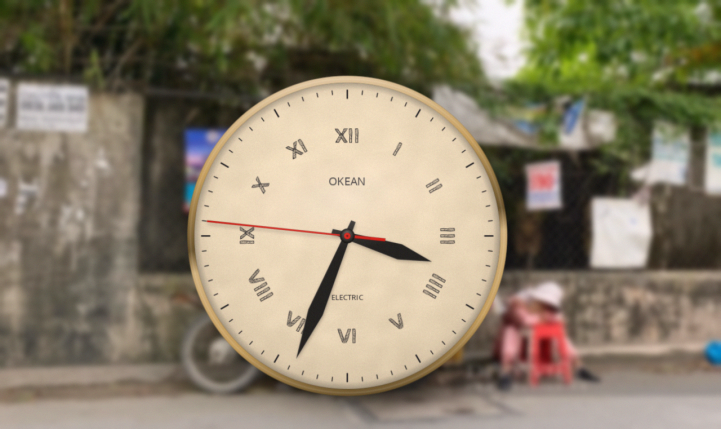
3,33,46
